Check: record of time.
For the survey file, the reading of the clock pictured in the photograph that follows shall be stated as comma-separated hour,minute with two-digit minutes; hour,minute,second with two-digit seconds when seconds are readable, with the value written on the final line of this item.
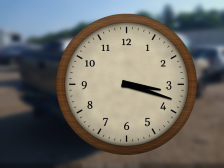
3,18
